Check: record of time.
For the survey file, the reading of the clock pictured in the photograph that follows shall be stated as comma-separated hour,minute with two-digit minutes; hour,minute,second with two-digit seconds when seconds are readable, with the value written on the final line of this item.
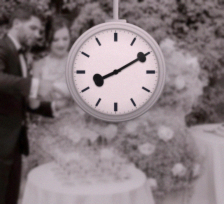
8,10
